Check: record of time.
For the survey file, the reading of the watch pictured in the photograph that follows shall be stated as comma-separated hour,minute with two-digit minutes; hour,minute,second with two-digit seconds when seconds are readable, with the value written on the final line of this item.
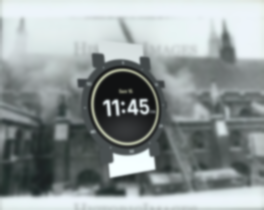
11,45
